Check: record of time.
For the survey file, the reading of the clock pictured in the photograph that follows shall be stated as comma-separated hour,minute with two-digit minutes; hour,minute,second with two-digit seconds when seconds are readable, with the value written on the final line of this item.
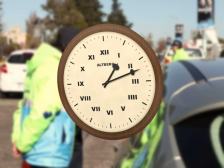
1,12
